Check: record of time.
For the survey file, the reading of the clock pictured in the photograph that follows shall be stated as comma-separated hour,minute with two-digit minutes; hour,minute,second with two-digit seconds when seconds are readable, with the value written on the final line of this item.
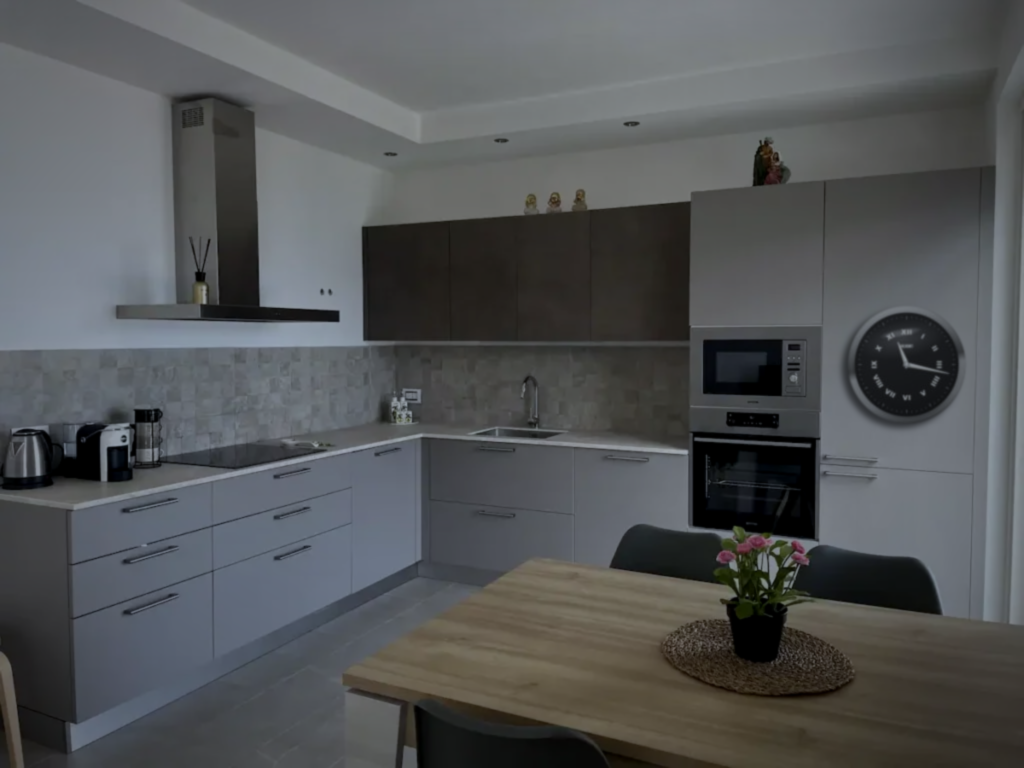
11,17
